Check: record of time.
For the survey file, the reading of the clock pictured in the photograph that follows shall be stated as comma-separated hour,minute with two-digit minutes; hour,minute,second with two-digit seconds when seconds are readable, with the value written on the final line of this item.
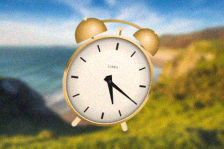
5,20
